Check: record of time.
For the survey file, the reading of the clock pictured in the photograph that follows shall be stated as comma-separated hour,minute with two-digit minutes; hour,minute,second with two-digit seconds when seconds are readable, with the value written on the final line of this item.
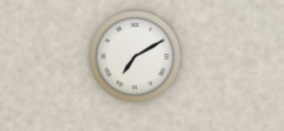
7,10
